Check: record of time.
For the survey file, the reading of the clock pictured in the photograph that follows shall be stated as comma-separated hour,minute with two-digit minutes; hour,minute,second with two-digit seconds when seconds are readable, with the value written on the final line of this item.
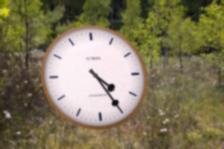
4,25
